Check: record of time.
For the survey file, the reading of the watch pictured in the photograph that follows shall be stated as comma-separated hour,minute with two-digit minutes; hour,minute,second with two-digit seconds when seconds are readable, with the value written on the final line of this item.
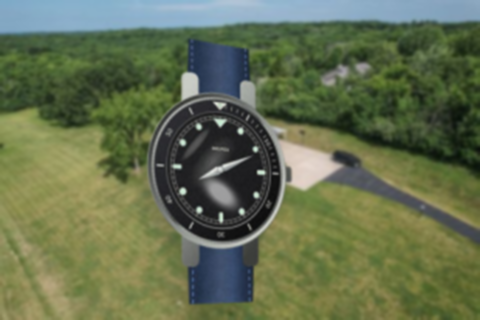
8,11
